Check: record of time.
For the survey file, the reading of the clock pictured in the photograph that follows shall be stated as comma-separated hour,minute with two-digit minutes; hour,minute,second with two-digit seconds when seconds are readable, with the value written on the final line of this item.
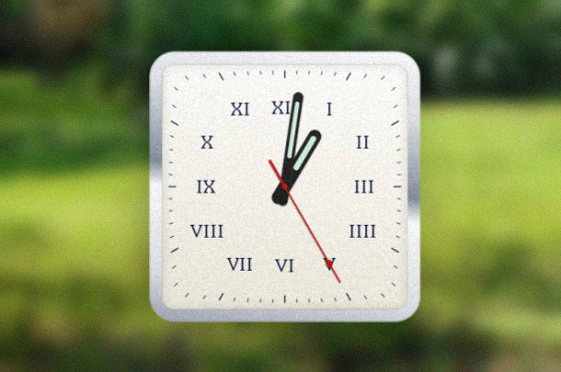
1,01,25
